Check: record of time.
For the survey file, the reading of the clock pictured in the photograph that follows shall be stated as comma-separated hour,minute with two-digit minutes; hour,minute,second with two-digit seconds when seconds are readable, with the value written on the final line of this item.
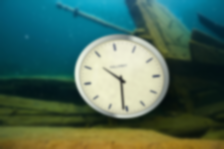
10,31
